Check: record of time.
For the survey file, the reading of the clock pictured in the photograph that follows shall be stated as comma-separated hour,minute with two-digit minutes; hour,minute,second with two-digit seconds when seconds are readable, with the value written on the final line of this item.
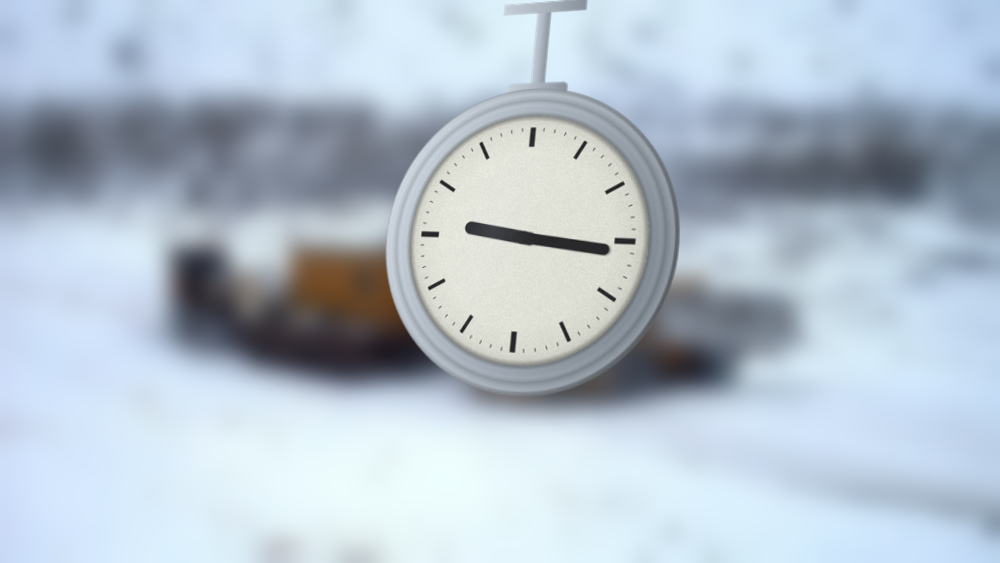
9,16
